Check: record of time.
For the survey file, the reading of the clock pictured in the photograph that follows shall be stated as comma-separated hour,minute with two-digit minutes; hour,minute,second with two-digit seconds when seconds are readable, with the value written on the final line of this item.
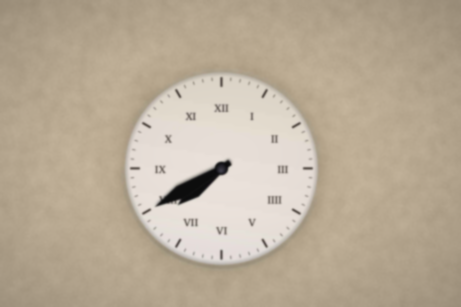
7,40
